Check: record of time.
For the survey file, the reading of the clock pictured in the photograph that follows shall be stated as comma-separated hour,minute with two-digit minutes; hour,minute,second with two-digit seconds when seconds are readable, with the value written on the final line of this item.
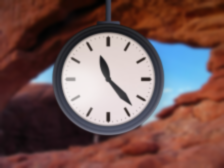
11,23
